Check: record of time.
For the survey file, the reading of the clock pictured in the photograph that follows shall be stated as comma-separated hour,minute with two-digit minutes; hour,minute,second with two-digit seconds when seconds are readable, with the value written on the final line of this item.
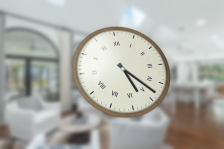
5,23
